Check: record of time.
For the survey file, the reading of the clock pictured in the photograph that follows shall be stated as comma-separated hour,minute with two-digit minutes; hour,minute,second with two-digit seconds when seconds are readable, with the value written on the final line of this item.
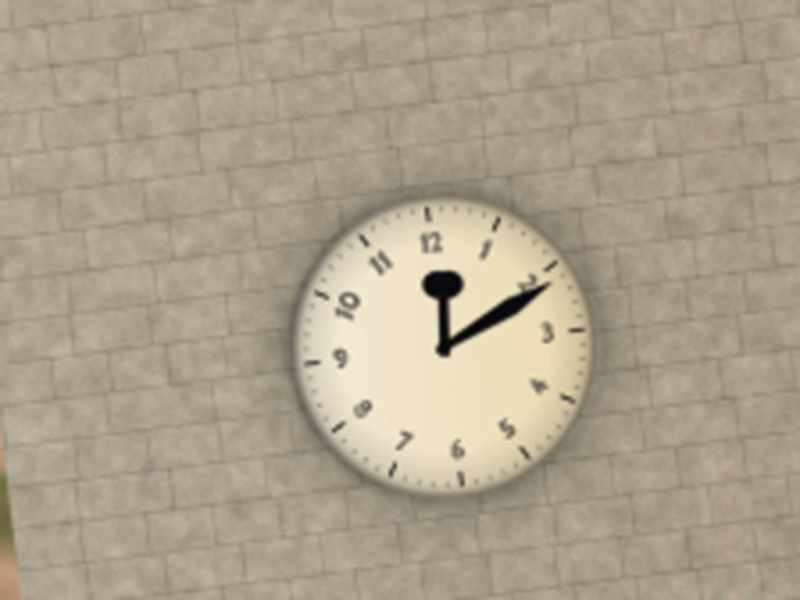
12,11
